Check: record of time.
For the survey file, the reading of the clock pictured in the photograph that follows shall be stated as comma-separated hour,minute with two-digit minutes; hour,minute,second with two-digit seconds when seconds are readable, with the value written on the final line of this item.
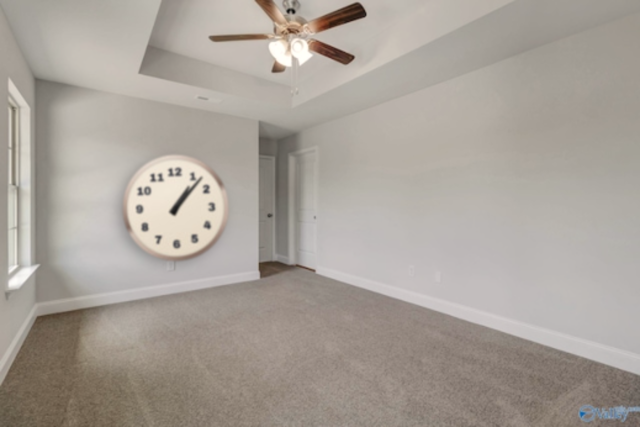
1,07
